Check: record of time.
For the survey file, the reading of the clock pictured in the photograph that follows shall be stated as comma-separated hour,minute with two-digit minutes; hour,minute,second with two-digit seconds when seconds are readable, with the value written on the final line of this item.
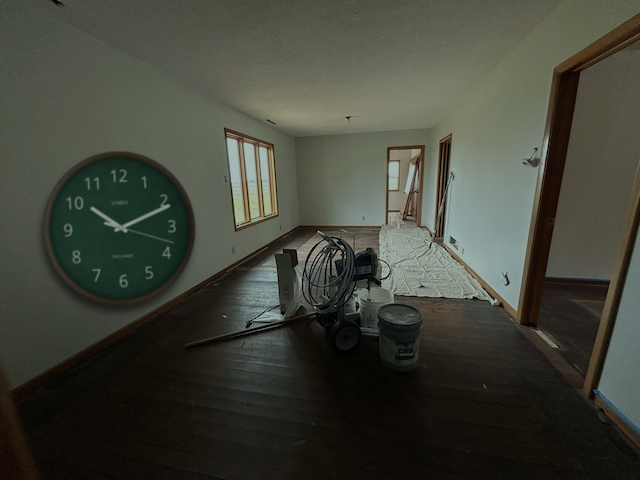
10,11,18
